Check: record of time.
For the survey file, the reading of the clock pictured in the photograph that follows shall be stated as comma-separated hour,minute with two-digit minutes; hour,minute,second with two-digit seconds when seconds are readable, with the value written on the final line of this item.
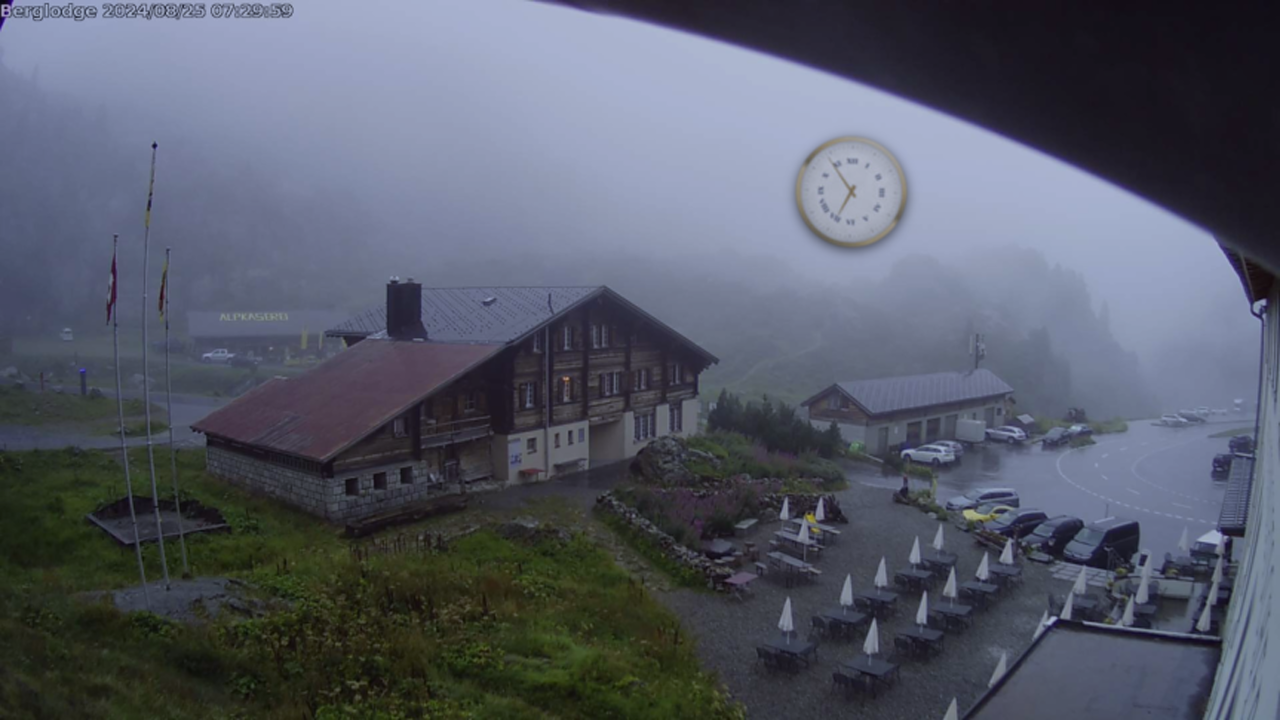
6,54
